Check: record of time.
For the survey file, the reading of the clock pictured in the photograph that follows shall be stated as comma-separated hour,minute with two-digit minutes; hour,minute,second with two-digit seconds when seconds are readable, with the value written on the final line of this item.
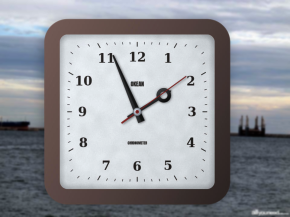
1,56,09
